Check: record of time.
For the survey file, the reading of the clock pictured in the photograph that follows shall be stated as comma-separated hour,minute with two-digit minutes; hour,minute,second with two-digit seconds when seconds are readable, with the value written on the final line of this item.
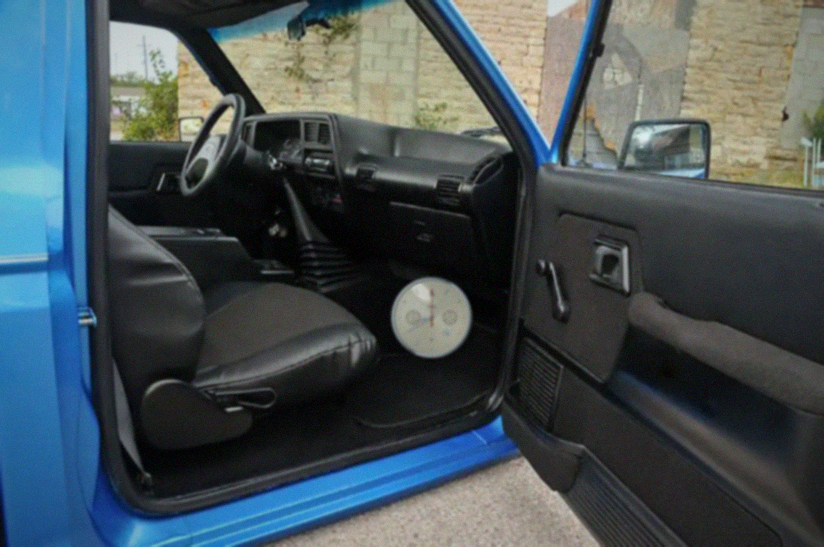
8,40
